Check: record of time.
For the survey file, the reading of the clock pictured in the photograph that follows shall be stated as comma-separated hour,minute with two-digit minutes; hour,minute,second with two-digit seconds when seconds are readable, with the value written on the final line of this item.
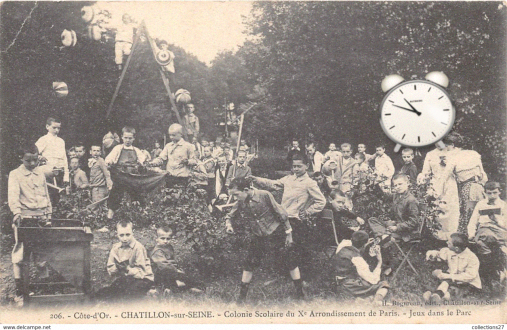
10,49
